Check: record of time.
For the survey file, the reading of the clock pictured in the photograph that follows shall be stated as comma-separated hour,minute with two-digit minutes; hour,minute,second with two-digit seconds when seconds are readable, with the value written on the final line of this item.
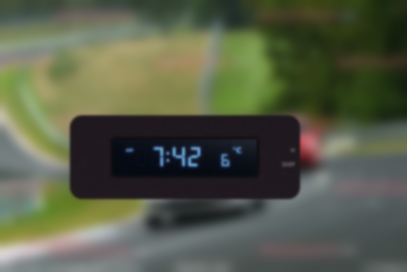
7,42
